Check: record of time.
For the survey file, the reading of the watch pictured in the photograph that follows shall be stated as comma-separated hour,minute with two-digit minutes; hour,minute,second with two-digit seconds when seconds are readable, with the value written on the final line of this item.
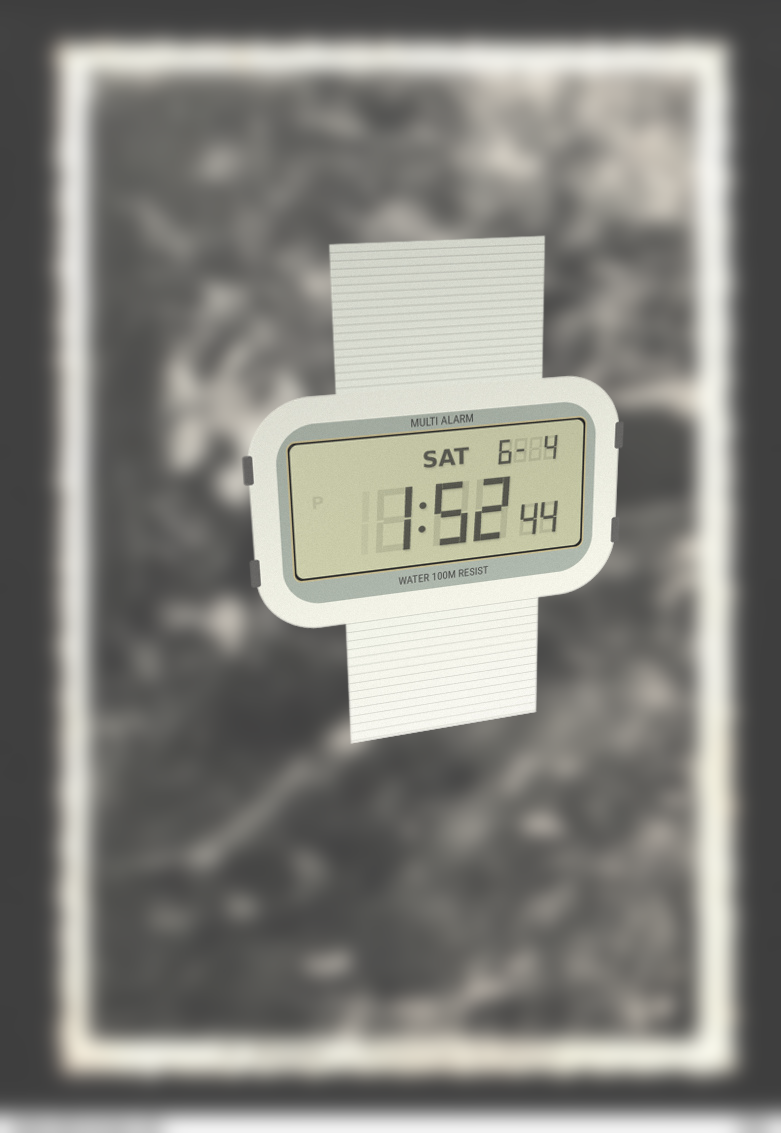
1,52,44
